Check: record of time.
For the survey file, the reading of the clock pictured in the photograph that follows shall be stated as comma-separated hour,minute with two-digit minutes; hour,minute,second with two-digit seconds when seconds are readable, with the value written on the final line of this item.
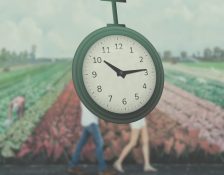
10,14
